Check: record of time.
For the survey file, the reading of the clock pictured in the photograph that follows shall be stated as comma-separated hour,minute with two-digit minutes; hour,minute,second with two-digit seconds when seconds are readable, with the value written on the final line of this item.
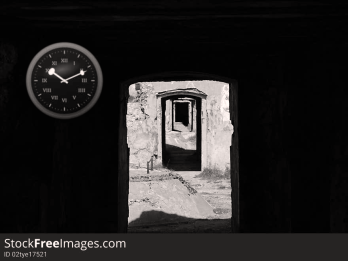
10,11
